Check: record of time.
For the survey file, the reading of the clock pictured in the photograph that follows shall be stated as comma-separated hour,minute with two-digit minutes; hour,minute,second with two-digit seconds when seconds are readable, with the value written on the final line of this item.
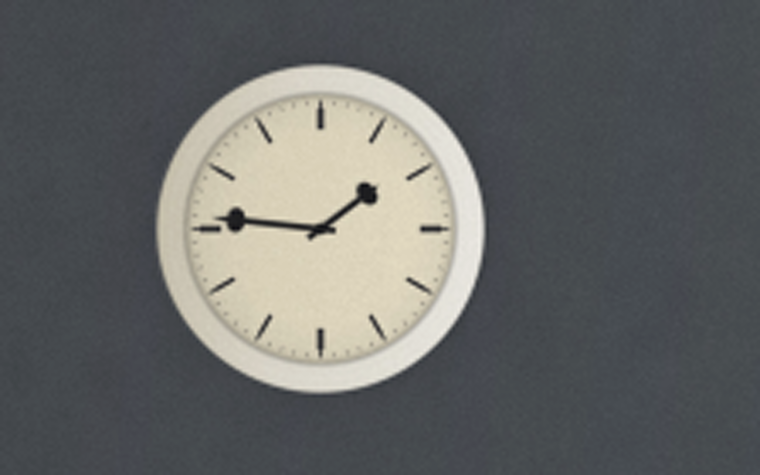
1,46
